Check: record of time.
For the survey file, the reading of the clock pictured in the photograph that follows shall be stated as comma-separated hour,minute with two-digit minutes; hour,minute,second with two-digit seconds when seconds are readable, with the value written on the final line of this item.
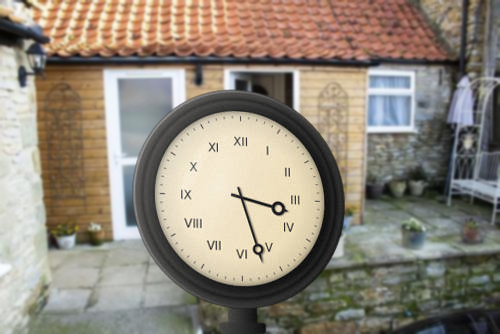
3,27
